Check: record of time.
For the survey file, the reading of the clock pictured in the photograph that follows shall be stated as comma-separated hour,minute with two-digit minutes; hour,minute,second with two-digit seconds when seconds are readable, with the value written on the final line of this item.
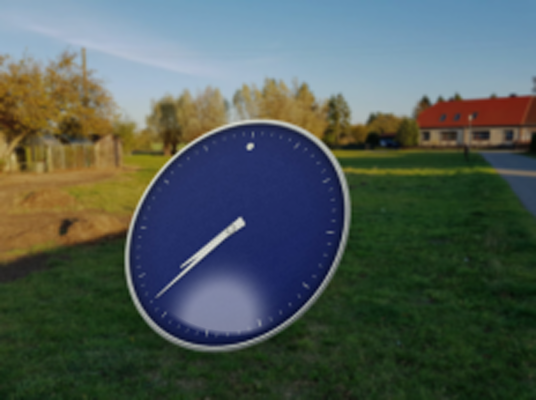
7,37
